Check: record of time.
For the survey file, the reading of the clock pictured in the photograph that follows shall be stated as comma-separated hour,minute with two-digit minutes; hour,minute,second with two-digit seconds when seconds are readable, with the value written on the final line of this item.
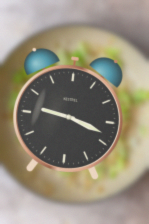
9,18
